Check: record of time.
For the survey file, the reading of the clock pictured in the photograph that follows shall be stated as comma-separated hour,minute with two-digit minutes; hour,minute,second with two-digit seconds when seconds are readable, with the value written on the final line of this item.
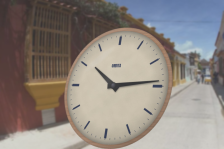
10,14
